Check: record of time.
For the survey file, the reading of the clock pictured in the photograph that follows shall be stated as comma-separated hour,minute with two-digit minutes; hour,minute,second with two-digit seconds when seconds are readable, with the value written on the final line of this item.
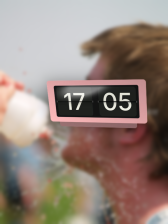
17,05
